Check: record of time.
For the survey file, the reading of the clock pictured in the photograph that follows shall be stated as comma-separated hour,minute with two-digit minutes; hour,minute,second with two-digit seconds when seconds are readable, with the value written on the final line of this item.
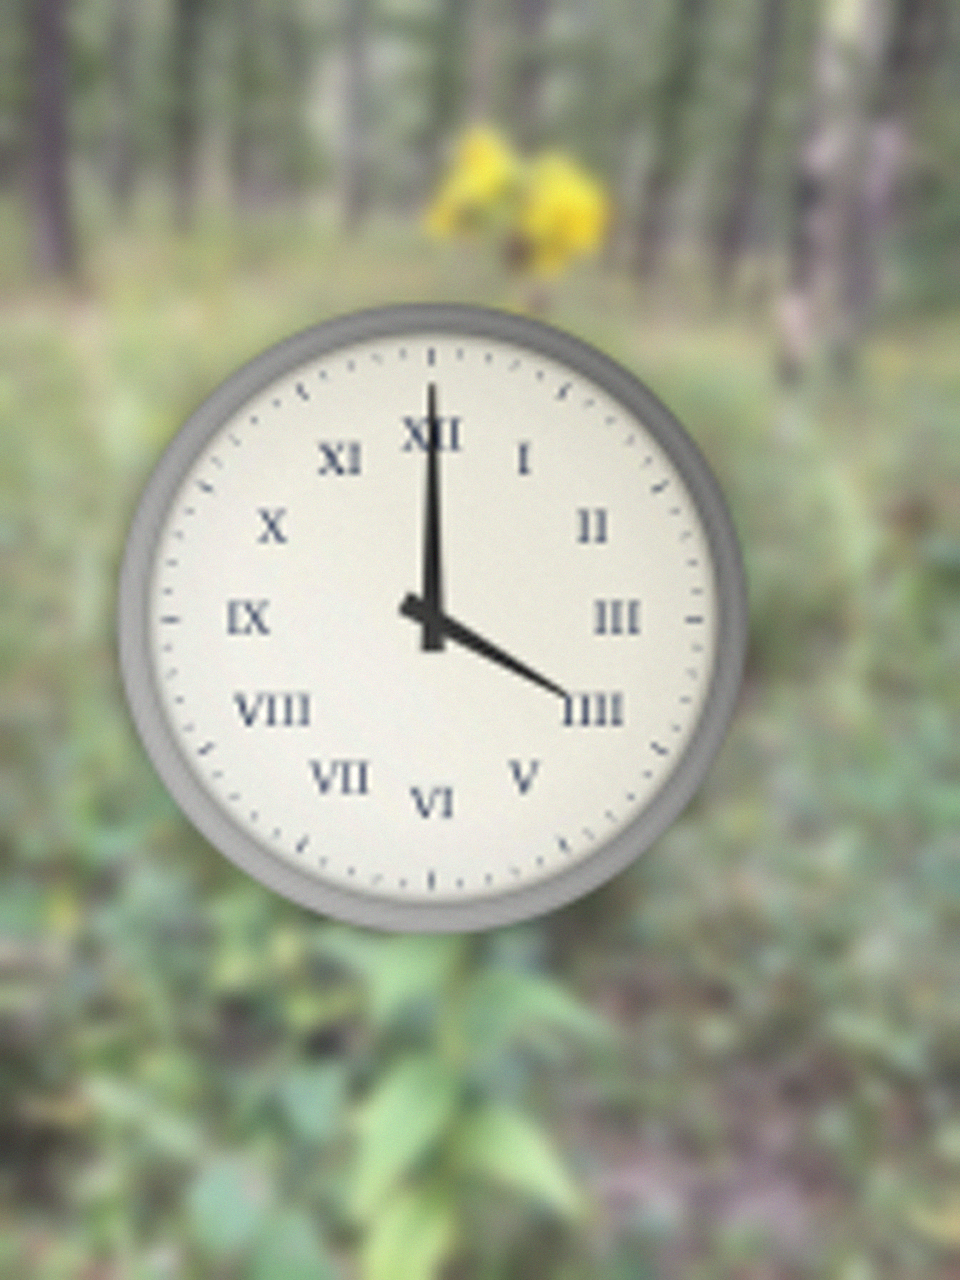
4,00
